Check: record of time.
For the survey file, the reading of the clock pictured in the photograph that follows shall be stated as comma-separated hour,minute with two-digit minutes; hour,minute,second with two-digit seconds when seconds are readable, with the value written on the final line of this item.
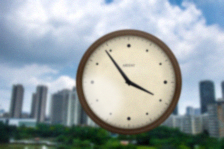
3,54
